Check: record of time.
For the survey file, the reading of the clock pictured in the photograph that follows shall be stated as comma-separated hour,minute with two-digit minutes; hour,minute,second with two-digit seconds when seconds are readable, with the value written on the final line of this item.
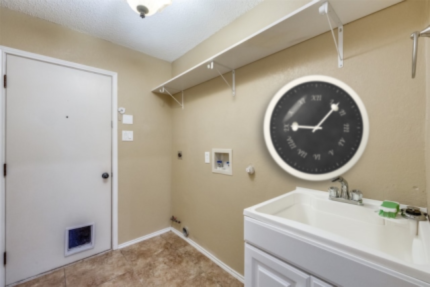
9,07
